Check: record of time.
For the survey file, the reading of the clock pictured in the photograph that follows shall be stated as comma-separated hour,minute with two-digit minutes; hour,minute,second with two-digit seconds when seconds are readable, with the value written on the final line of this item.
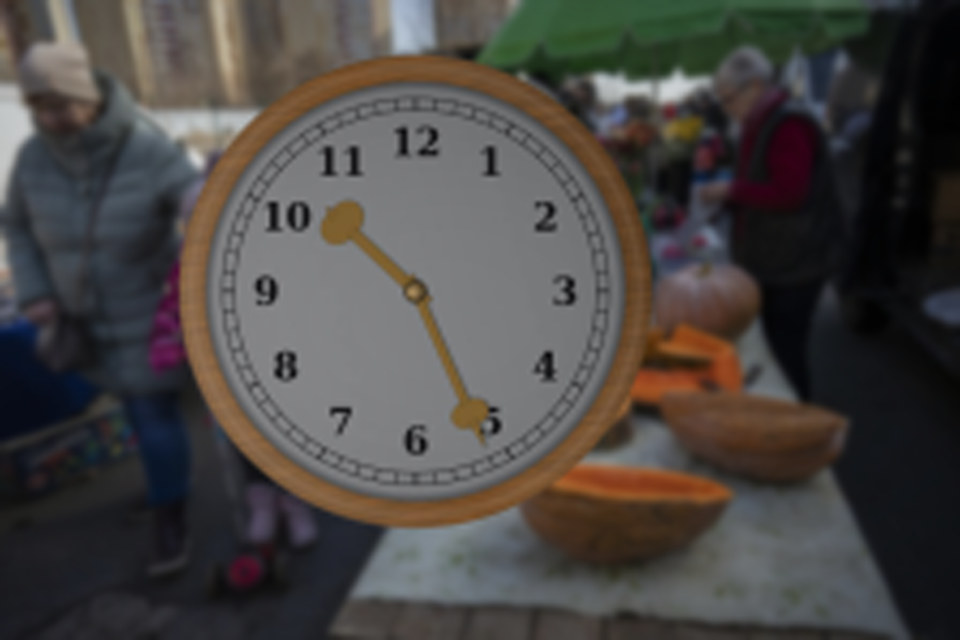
10,26
